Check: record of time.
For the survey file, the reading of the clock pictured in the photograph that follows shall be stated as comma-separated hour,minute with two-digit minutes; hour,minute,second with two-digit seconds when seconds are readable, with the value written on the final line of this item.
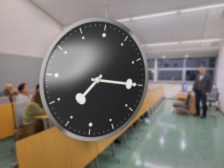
7,15
